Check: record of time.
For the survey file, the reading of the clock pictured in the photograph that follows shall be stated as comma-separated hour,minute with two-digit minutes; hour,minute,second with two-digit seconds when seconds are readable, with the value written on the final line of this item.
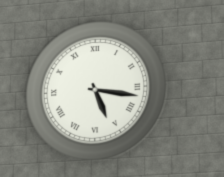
5,17
